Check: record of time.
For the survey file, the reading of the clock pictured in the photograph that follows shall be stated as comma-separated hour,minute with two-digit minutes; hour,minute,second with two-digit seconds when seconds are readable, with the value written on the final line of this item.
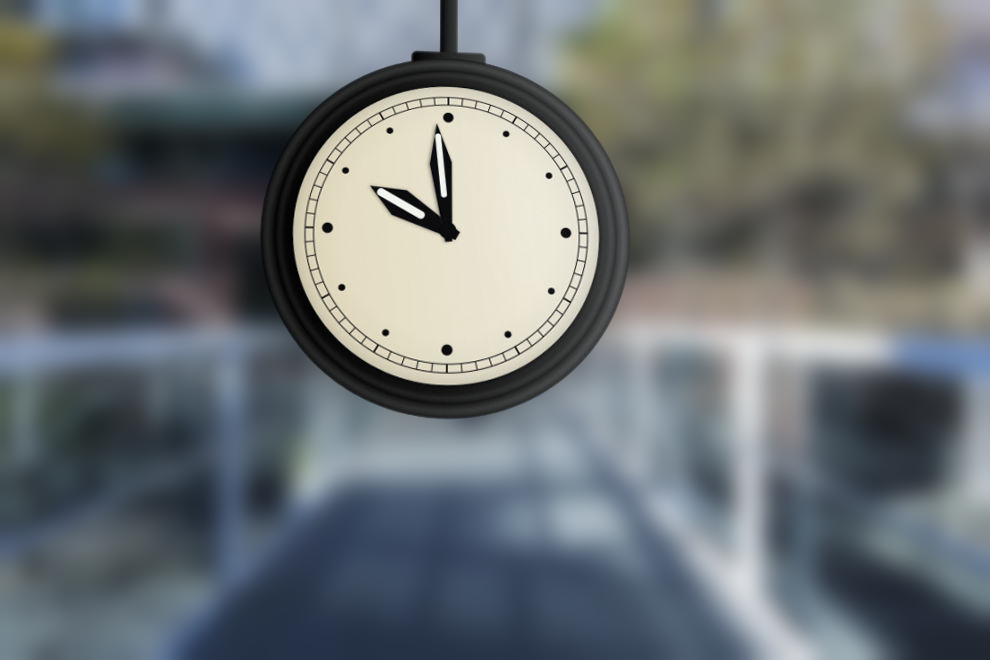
9,59
